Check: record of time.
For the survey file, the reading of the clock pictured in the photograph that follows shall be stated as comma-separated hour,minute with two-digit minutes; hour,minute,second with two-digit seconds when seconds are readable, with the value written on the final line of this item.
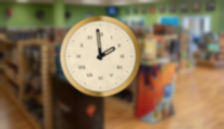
1,59
